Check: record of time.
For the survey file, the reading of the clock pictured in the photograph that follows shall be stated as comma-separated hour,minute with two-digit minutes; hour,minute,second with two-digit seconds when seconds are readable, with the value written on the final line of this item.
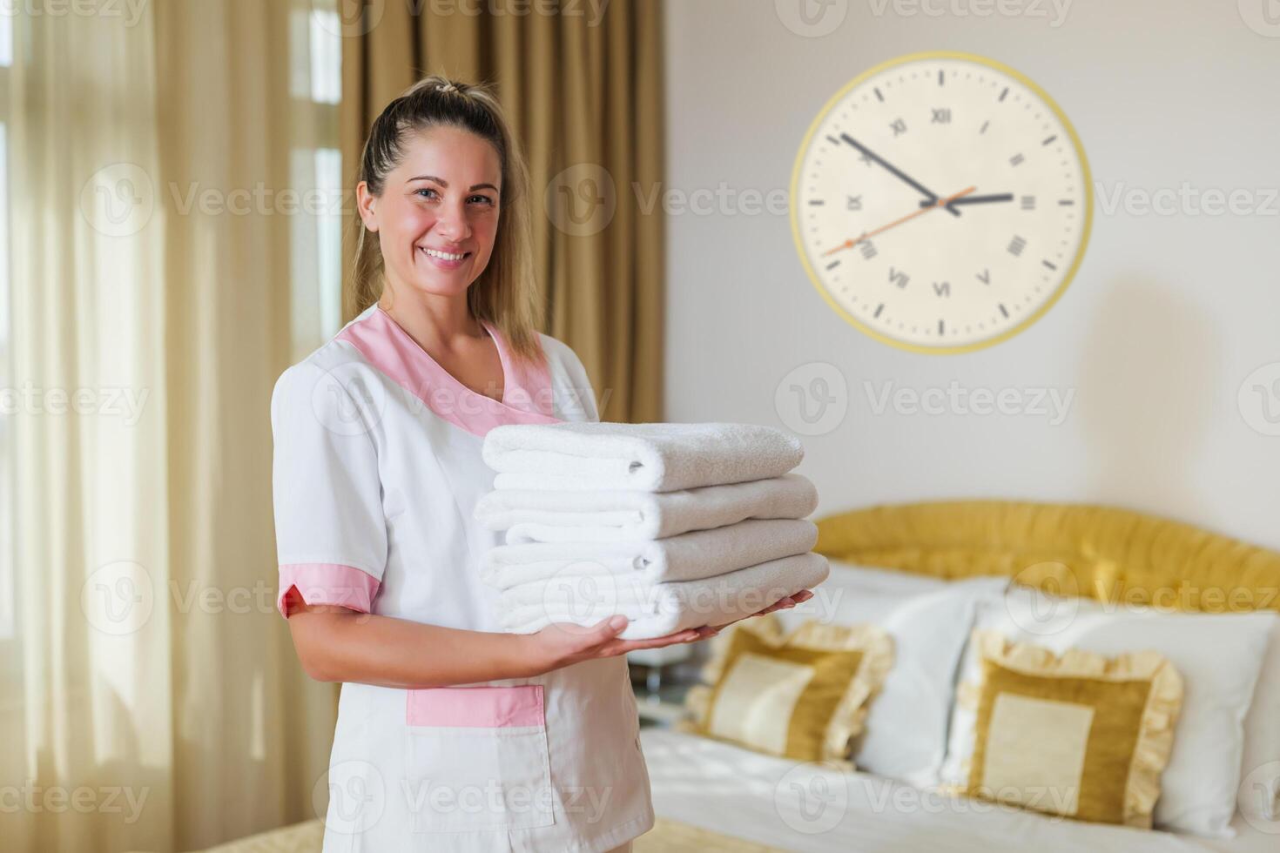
2,50,41
